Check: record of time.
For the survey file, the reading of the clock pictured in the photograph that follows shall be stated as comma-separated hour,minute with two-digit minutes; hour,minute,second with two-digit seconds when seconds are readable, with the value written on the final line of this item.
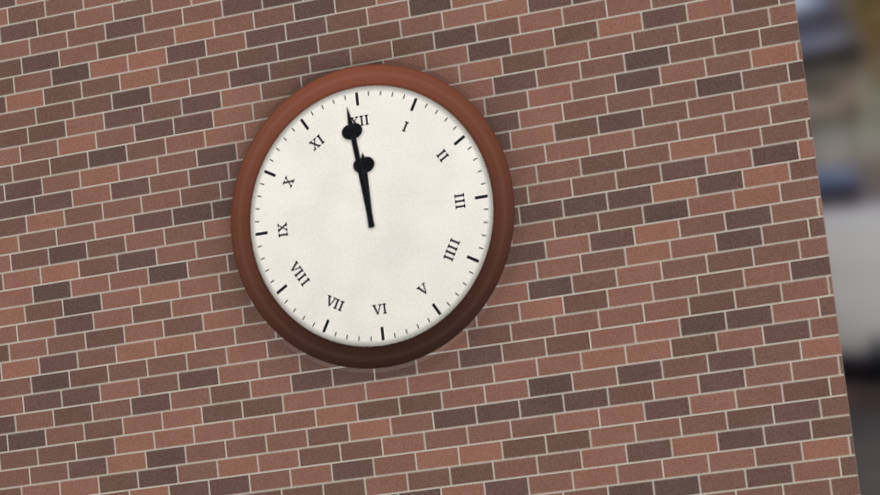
11,59
